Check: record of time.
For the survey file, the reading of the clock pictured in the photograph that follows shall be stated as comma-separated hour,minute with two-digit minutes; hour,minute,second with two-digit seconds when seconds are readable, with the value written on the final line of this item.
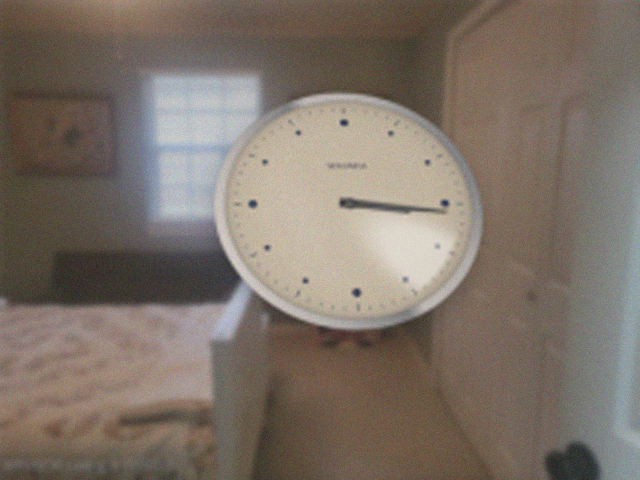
3,16
